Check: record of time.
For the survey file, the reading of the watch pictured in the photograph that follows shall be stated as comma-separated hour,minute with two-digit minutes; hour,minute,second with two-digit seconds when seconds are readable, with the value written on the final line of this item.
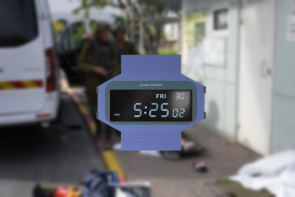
5,25,02
